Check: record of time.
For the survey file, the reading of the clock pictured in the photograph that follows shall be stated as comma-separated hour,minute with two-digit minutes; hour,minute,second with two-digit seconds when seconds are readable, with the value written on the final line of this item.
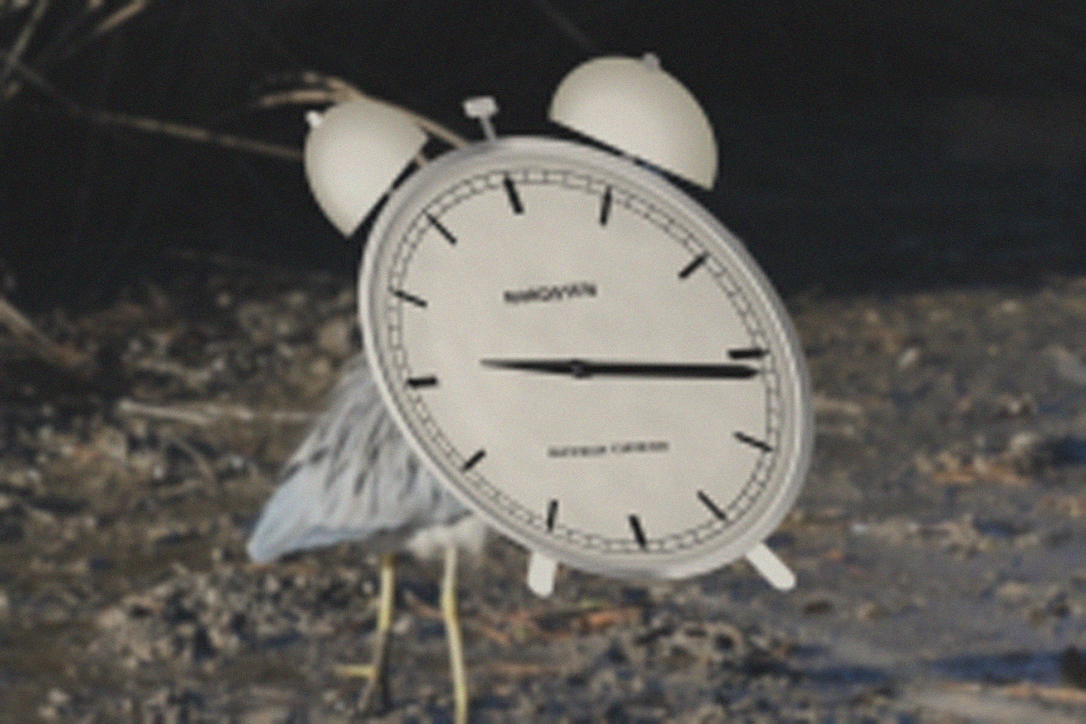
9,16
